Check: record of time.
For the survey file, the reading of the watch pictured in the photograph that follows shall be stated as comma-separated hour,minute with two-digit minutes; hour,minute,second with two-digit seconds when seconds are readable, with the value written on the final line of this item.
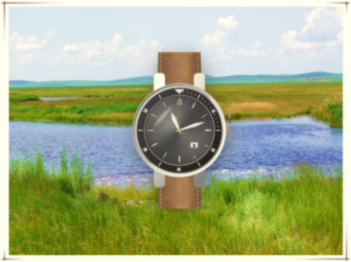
11,12
